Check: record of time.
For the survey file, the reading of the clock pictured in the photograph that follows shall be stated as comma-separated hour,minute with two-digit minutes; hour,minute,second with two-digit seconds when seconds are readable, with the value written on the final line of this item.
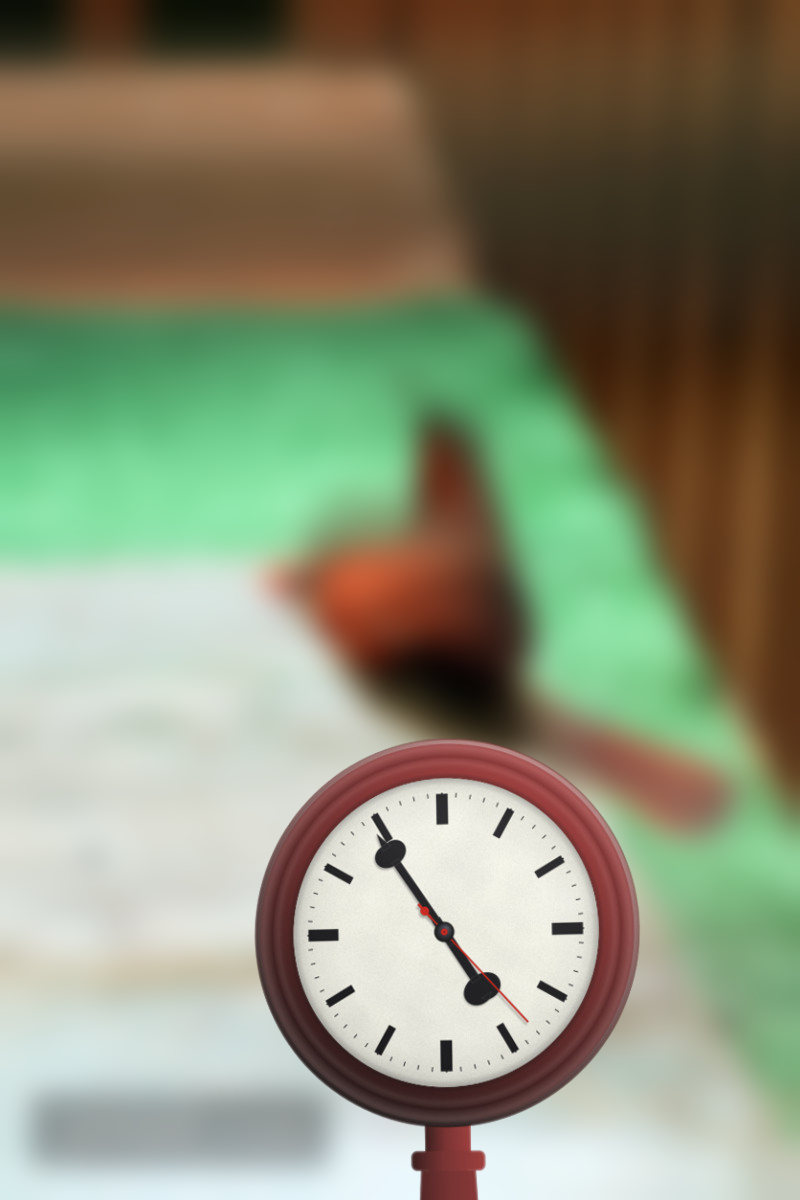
4,54,23
